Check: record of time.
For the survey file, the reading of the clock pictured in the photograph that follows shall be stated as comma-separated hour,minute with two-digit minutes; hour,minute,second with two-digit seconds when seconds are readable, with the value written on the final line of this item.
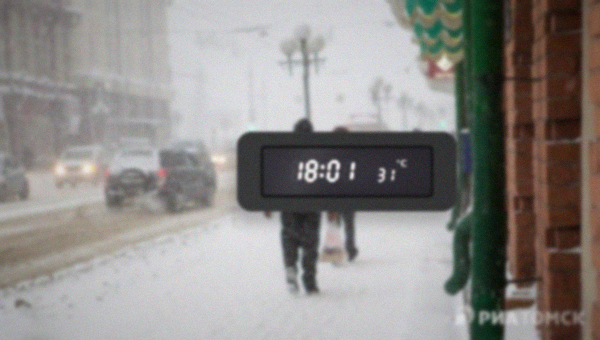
18,01
